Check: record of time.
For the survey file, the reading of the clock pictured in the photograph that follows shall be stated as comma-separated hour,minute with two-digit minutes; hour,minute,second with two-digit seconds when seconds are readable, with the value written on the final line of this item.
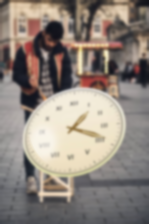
1,19
